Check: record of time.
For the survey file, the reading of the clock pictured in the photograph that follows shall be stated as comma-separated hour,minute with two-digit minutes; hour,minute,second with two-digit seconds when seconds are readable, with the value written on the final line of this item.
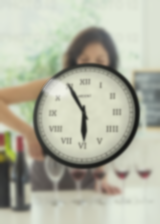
5,55
